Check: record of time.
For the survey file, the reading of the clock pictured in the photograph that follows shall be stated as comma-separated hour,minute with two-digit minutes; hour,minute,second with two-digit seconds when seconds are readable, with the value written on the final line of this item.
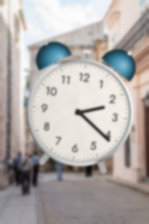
2,21
